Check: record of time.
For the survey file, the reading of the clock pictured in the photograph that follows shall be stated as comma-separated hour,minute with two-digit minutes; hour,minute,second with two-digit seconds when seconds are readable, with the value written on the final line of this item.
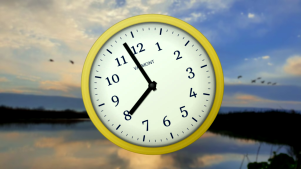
7,58
